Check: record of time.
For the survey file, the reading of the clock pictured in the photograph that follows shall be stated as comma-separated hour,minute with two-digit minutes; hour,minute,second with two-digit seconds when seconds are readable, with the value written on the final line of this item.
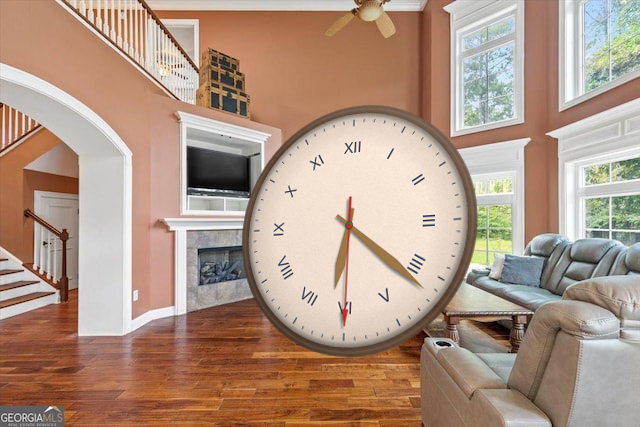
6,21,30
